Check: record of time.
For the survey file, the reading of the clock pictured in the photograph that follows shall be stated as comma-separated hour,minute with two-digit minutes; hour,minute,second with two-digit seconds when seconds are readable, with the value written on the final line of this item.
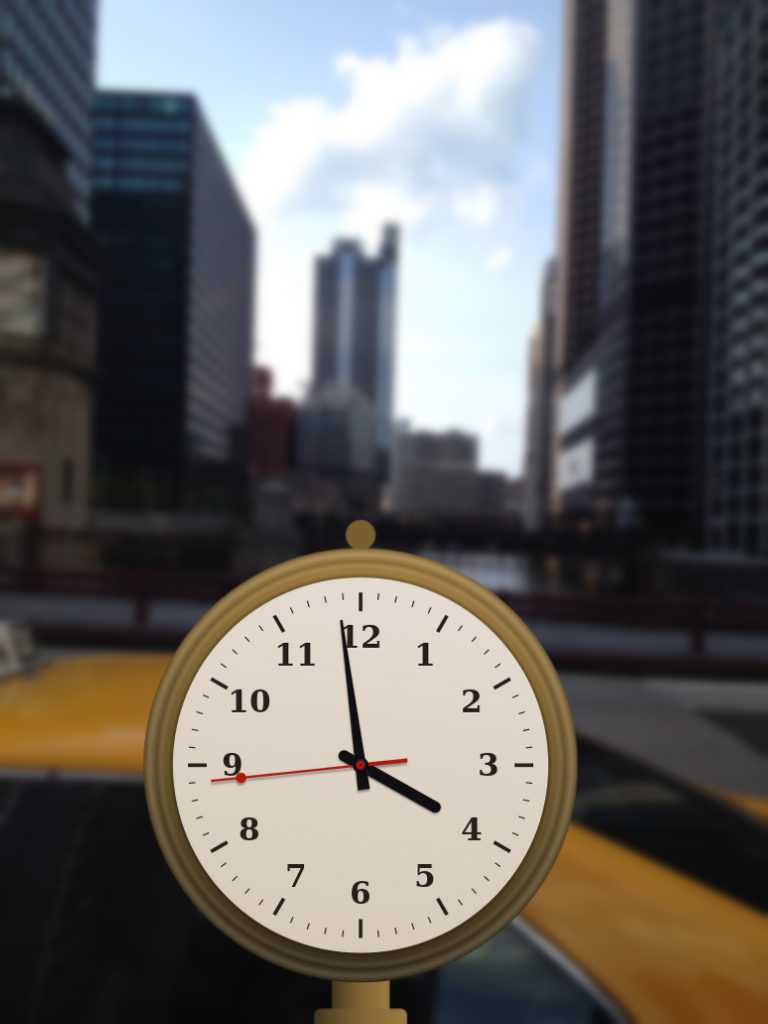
3,58,44
